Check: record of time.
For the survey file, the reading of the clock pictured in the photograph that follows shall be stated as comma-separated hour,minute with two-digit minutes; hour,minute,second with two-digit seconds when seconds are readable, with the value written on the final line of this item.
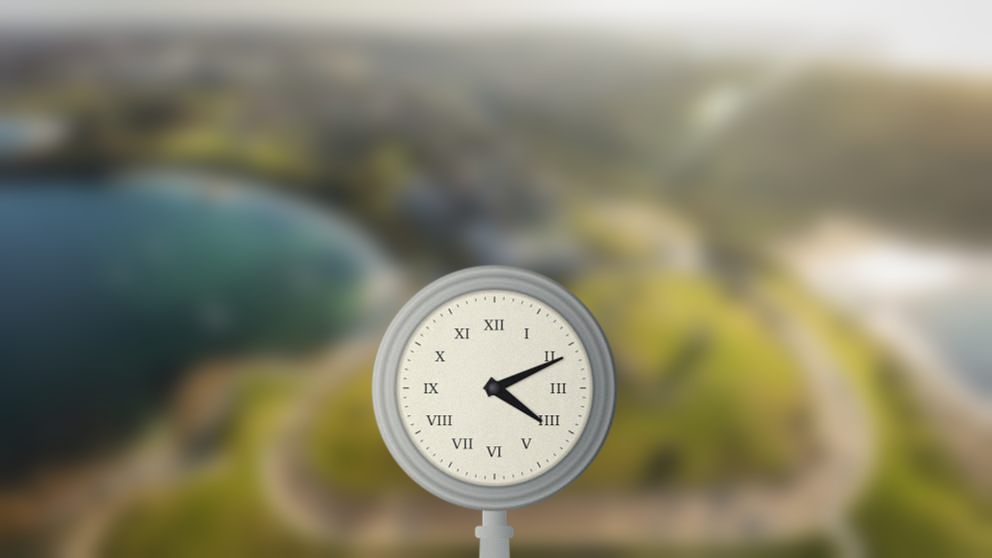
4,11
